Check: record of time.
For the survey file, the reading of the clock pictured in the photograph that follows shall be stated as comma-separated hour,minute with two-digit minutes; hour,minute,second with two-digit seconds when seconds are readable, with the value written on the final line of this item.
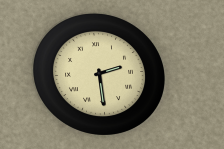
2,30
